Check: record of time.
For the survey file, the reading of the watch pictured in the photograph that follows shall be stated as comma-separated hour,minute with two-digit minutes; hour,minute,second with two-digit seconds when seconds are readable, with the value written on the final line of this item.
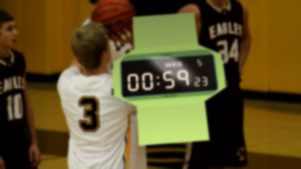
0,59
